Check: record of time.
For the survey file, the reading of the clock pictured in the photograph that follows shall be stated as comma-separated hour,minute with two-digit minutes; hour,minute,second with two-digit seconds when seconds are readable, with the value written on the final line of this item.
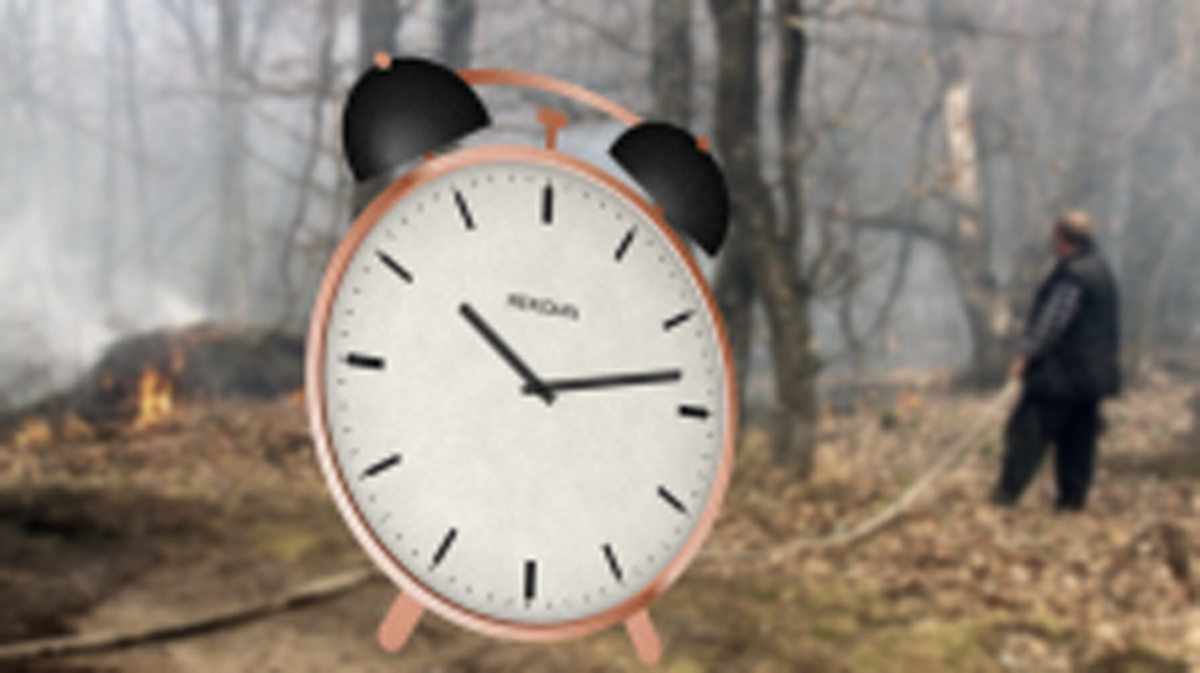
10,13
